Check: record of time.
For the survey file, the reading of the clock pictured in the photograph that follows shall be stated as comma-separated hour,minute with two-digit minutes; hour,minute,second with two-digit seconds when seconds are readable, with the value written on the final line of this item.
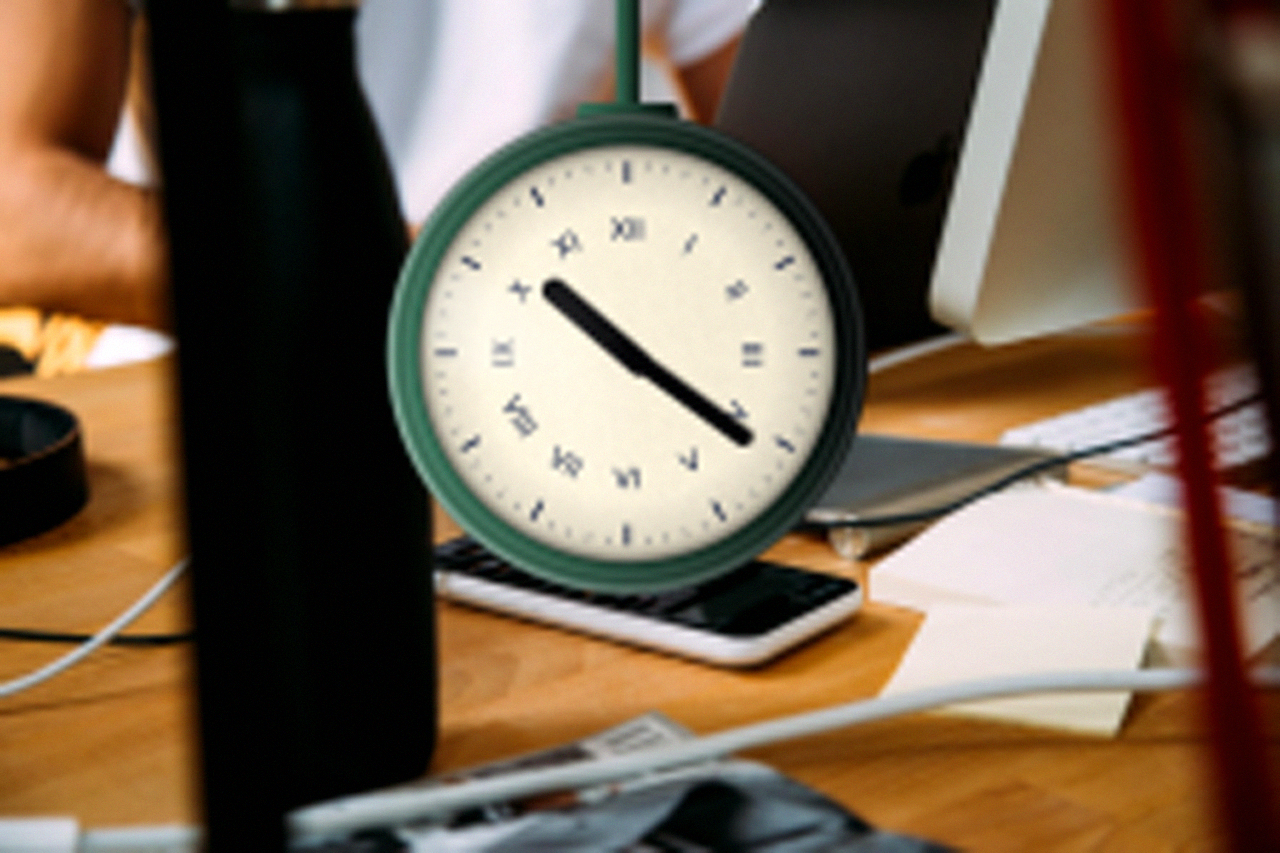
10,21
